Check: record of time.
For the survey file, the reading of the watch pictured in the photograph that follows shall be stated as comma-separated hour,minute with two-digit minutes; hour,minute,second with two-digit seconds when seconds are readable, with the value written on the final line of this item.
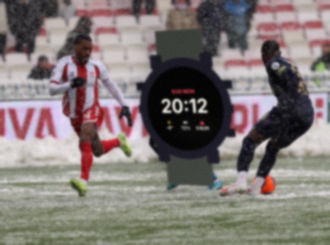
20,12
